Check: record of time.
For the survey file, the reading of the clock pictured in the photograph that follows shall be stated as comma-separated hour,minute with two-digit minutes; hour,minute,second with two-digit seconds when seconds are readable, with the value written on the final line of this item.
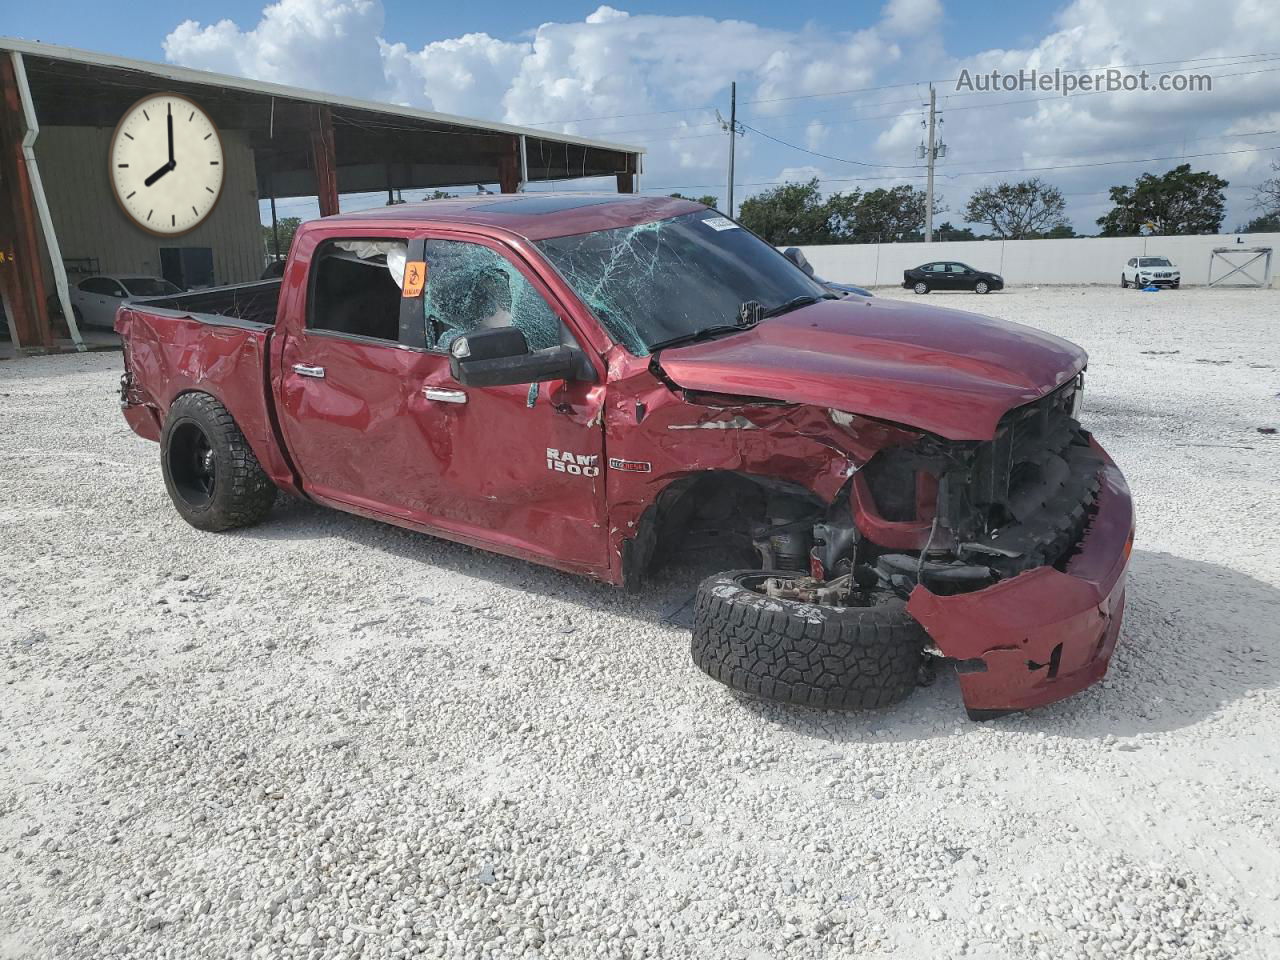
8,00
